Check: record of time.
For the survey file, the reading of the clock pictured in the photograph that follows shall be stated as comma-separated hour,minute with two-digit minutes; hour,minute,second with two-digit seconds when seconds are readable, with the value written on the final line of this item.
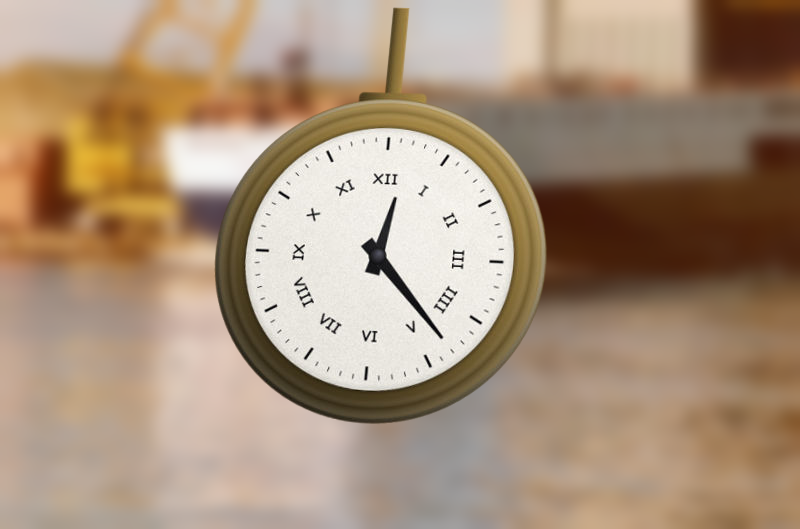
12,23
